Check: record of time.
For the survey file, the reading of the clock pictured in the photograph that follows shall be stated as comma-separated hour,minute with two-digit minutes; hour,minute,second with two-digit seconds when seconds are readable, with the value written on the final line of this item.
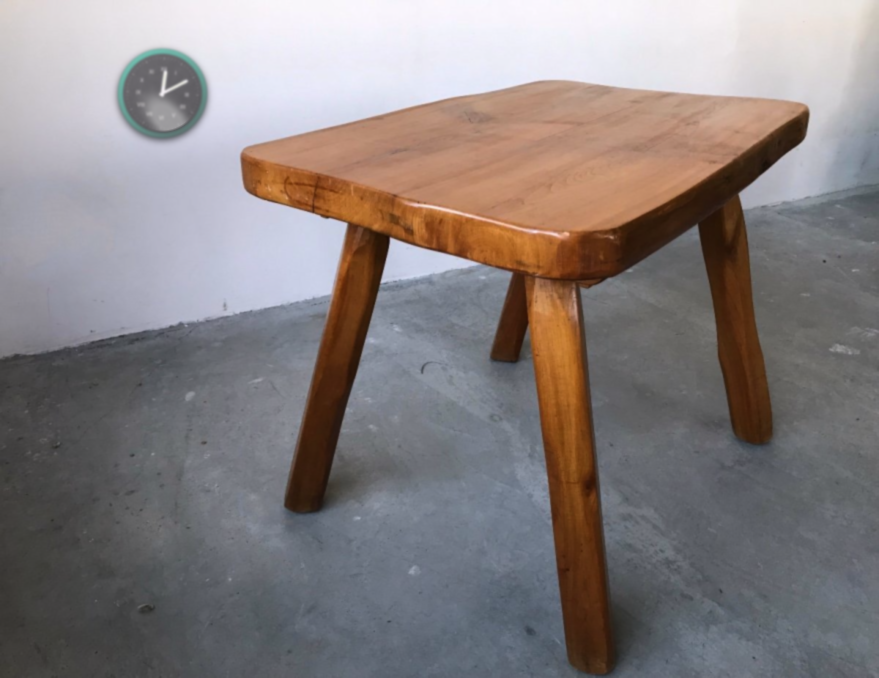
12,10
